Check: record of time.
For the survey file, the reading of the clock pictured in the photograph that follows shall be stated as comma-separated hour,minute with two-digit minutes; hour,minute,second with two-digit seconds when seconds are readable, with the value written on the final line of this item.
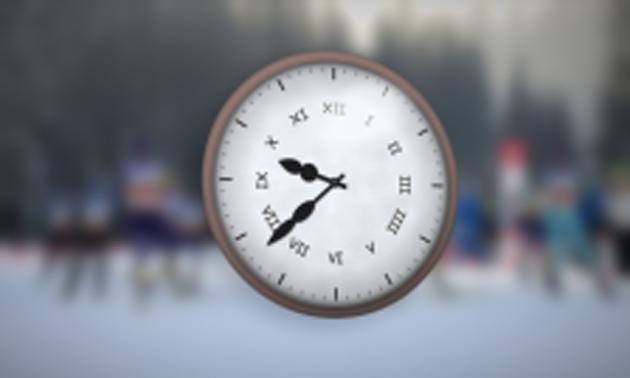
9,38
